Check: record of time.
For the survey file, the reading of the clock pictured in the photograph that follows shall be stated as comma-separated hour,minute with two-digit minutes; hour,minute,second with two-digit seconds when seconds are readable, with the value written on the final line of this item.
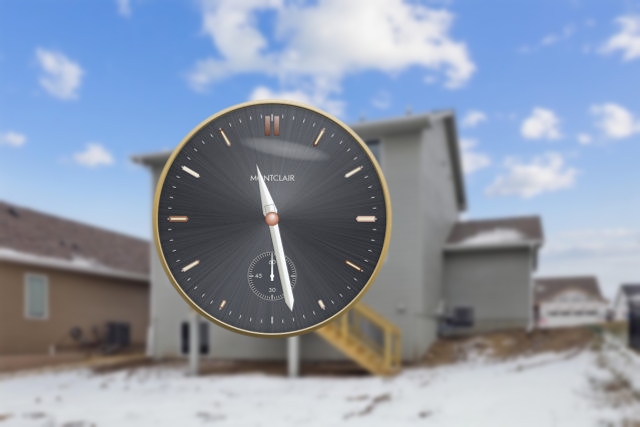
11,28
